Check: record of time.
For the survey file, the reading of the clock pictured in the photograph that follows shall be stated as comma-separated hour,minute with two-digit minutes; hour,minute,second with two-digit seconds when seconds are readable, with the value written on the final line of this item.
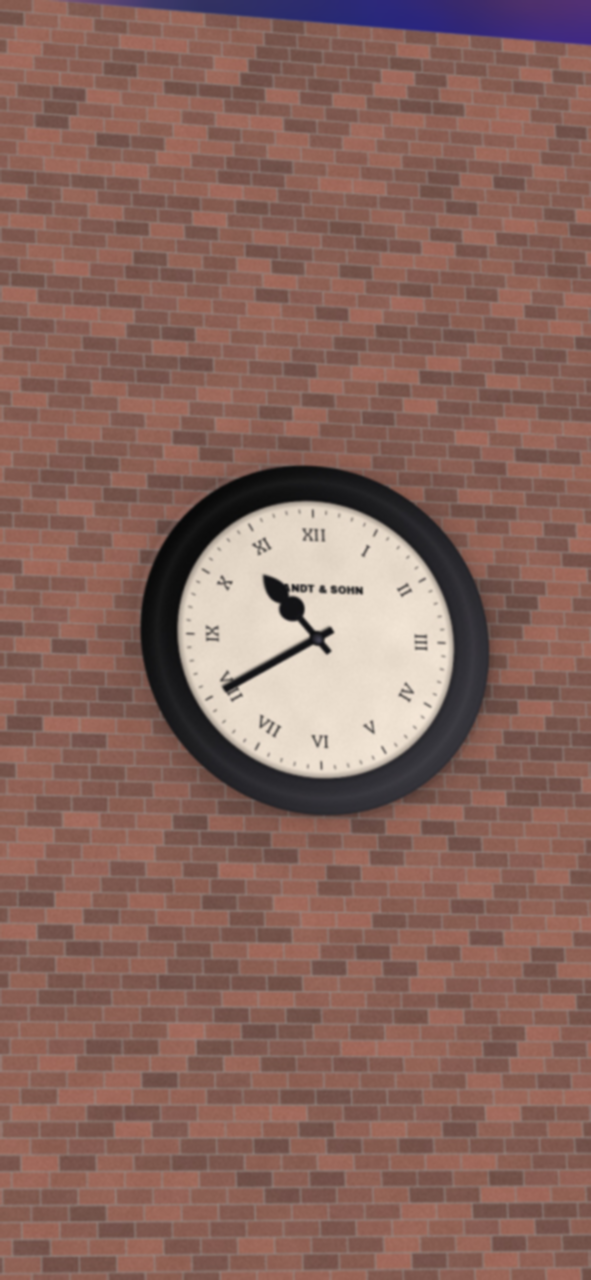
10,40
